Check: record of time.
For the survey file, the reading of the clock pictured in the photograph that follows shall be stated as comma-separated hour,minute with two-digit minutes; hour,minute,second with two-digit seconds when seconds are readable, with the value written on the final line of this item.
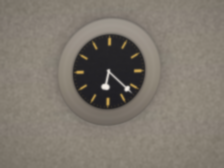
6,22
